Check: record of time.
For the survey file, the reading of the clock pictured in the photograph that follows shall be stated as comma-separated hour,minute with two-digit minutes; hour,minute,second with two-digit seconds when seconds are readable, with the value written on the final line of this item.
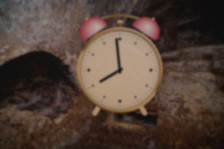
7,59
